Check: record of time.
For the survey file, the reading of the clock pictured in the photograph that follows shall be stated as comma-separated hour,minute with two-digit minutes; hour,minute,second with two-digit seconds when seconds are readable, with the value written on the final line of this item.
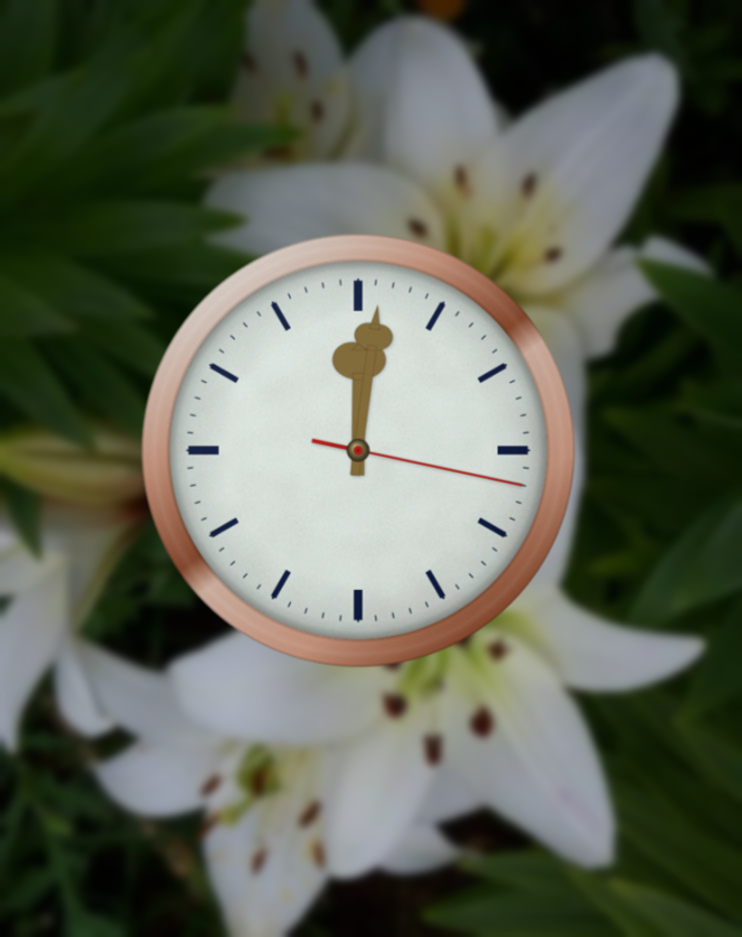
12,01,17
